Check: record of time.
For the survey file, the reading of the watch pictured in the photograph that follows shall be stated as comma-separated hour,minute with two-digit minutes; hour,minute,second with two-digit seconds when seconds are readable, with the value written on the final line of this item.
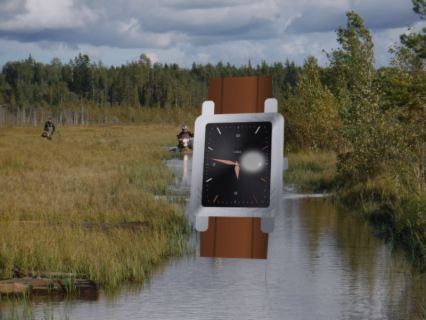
5,47
